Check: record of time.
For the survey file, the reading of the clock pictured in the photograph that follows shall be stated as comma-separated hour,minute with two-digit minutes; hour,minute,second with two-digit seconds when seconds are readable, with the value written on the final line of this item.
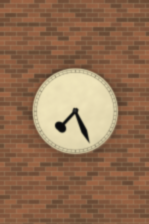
7,26
